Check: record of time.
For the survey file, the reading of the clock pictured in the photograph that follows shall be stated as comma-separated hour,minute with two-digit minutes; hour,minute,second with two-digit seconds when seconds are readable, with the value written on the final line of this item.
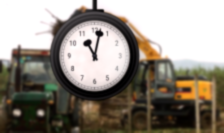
11,02
